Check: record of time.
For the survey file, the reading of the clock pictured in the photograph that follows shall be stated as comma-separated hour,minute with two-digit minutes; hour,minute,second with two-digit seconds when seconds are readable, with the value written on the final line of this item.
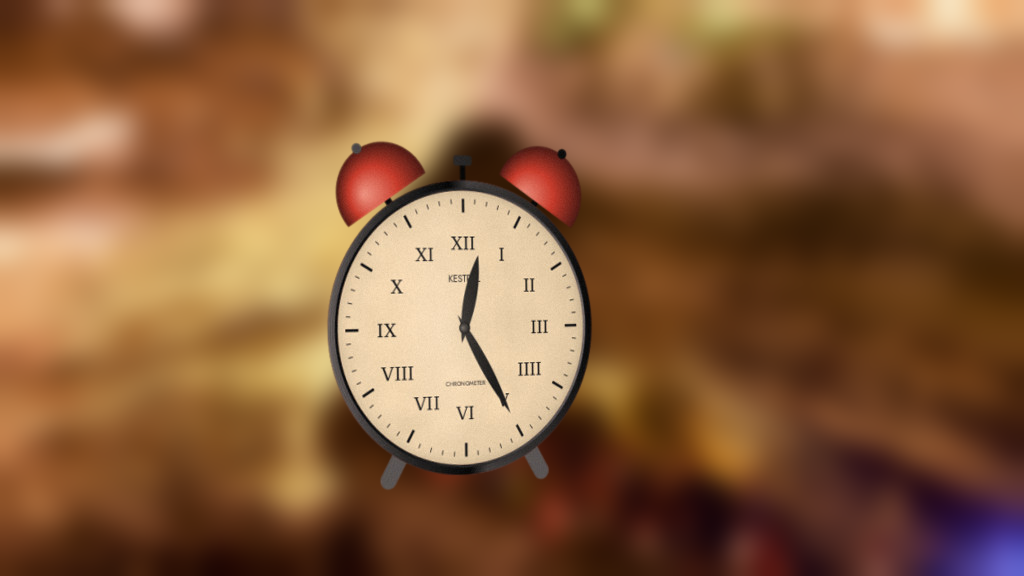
12,25
